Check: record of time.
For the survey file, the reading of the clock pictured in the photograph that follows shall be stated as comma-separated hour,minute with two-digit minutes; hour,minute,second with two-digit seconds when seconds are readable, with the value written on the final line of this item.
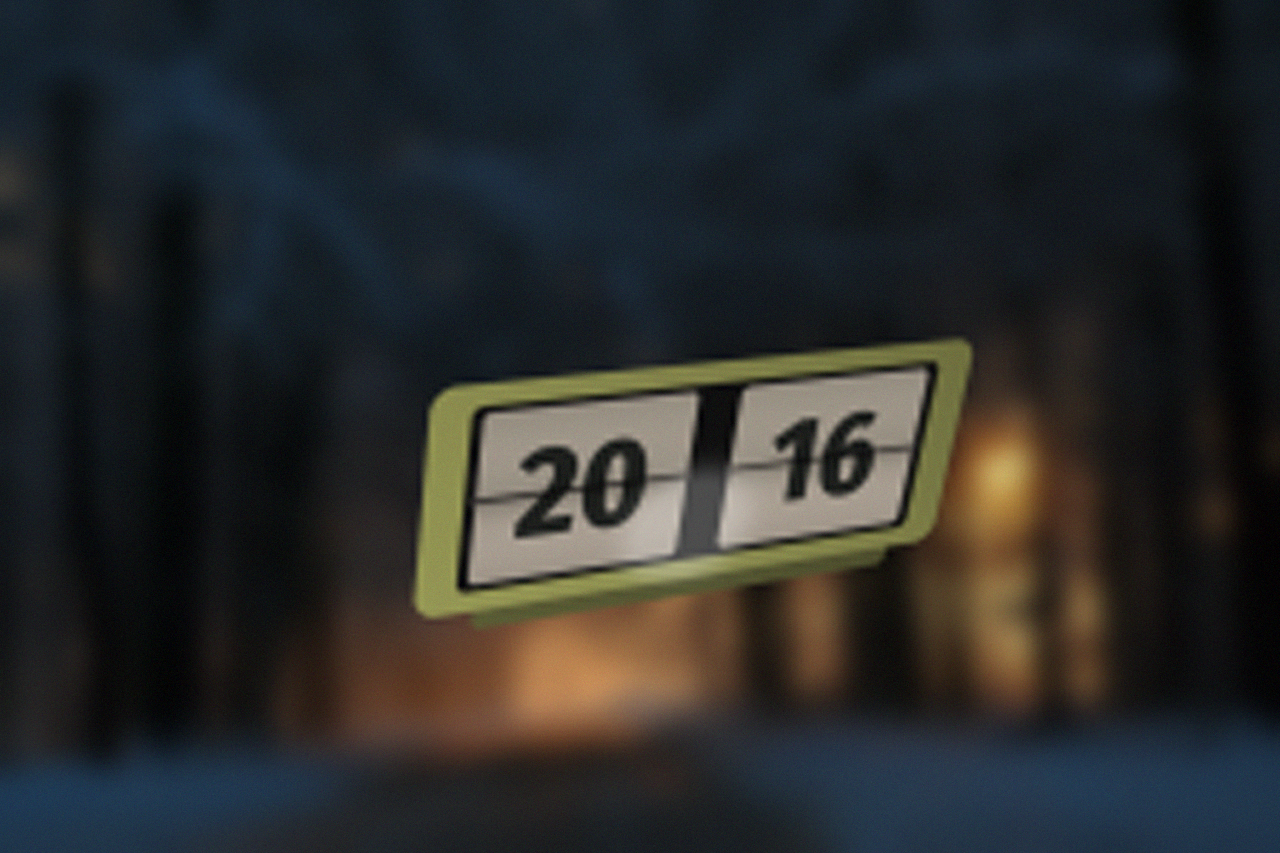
20,16
